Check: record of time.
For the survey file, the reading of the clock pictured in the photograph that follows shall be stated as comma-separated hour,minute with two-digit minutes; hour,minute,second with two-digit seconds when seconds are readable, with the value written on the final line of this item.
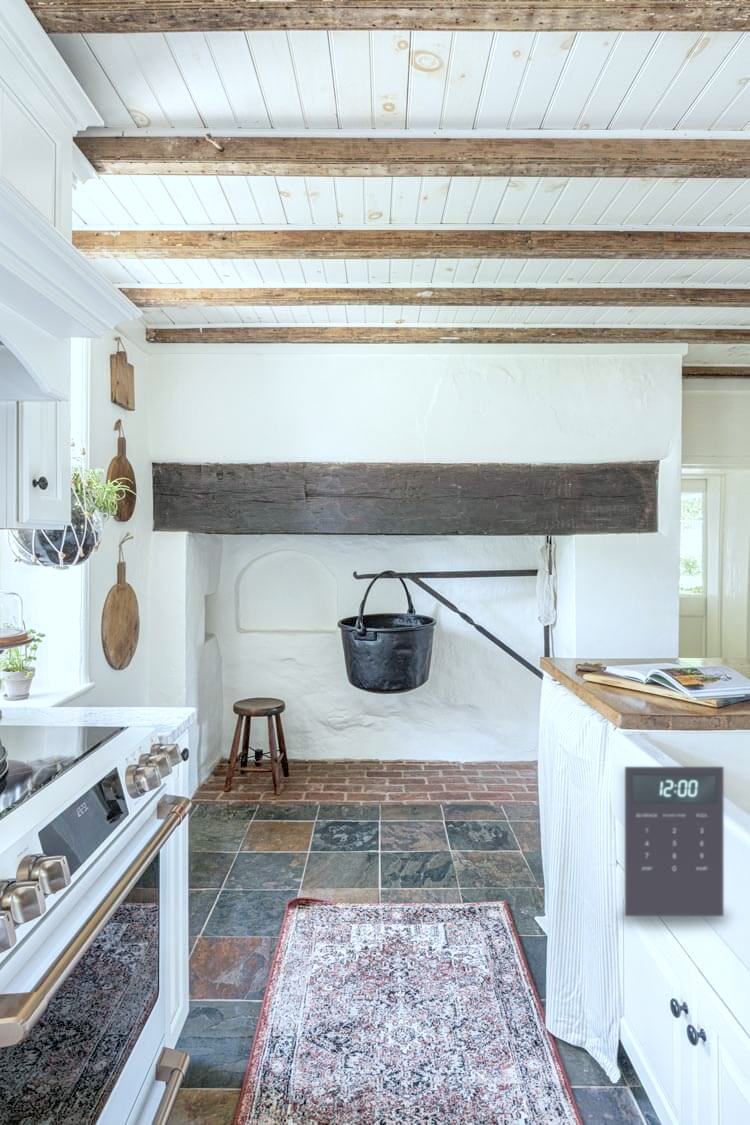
12,00
